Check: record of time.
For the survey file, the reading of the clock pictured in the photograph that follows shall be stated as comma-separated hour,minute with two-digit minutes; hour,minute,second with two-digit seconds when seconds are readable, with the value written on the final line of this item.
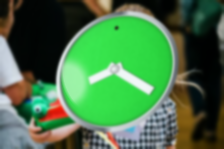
8,21
